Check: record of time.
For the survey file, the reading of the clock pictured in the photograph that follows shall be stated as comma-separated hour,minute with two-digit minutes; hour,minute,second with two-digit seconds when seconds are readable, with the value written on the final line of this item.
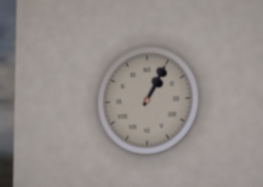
1,05
